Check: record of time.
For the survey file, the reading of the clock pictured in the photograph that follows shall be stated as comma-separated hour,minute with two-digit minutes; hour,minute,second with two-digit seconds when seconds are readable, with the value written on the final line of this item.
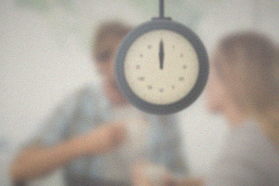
12,00
